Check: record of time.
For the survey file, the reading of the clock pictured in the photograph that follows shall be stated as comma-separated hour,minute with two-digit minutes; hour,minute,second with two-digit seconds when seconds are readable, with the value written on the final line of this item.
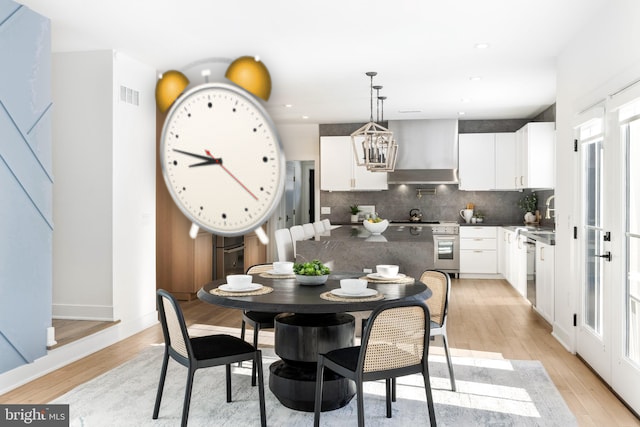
8,47,22
